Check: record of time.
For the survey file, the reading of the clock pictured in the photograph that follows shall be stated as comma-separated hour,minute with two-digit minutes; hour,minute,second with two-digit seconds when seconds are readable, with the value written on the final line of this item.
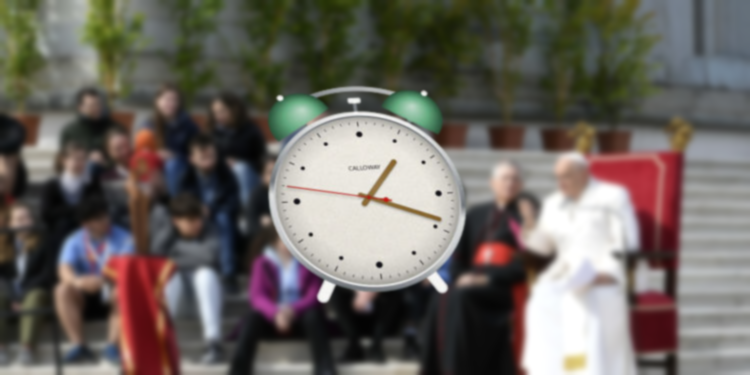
1,18,47
